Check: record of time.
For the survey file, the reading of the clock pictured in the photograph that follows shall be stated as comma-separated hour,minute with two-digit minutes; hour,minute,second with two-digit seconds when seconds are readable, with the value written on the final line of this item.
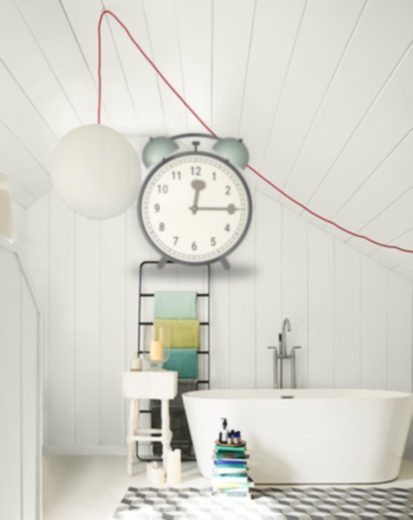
12,15
